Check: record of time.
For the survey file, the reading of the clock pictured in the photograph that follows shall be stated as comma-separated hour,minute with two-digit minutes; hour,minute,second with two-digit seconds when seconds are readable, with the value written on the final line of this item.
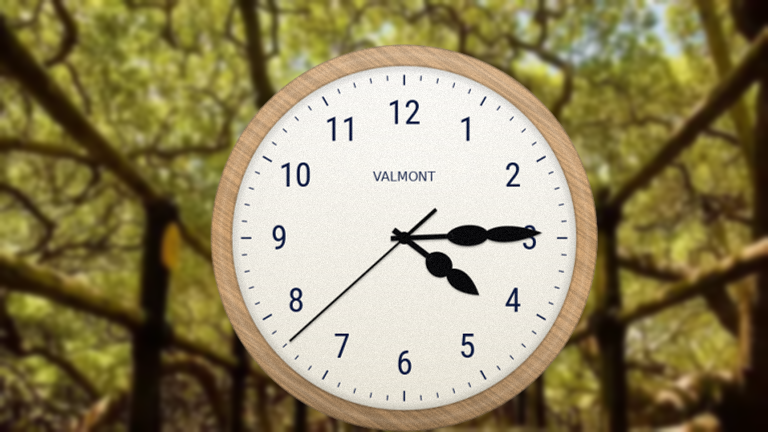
4,14,38
